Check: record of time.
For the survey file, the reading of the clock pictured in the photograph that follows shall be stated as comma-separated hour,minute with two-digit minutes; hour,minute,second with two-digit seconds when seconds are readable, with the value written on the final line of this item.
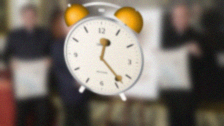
12,23
